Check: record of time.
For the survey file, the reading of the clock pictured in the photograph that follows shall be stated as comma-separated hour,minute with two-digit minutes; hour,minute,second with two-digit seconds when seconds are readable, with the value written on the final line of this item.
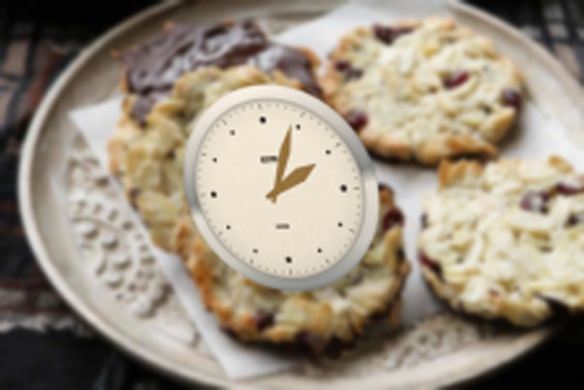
2,04
